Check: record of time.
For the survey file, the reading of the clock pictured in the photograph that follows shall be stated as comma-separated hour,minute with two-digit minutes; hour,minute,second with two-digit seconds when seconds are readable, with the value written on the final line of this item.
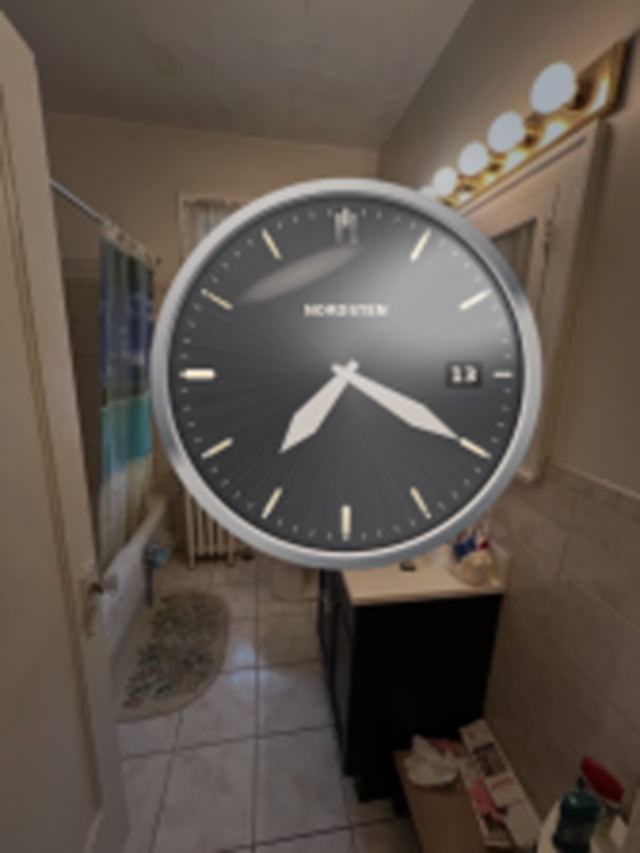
7,20
